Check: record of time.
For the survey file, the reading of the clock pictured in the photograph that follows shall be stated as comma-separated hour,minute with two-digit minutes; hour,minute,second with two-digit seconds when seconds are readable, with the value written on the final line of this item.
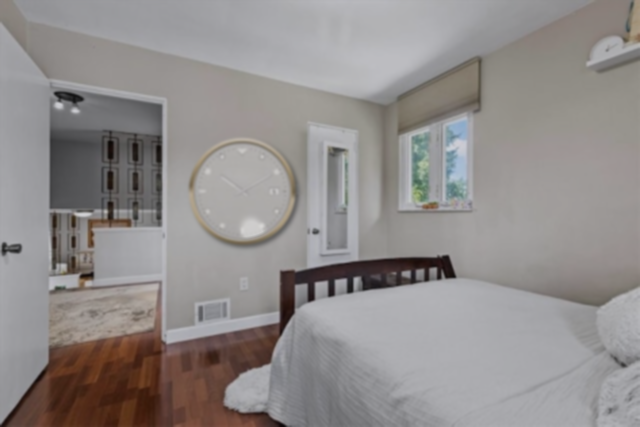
10,10
